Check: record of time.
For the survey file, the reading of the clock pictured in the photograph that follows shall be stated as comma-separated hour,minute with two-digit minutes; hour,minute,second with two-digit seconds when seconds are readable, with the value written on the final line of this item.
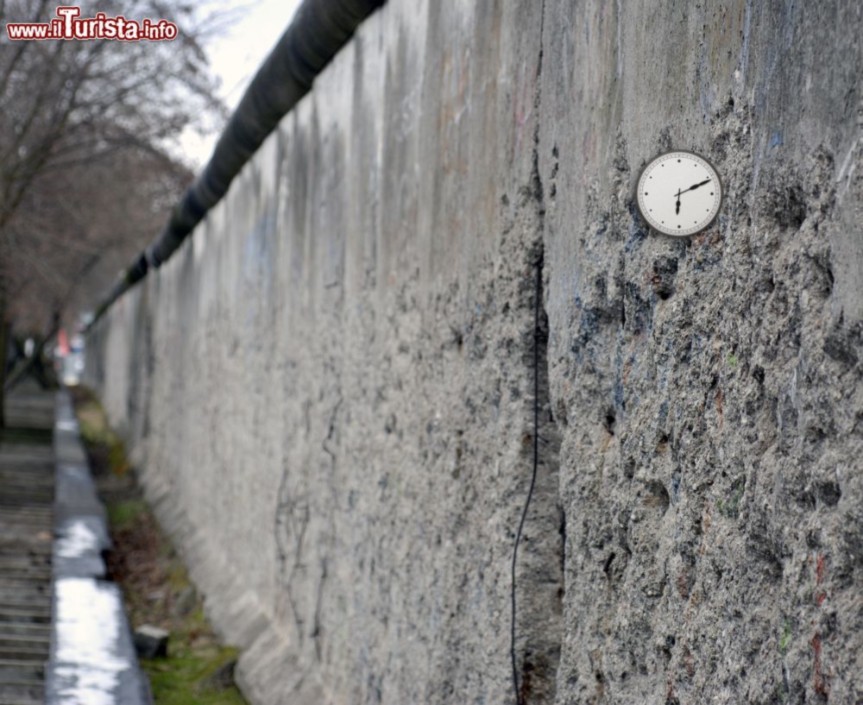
6,11
